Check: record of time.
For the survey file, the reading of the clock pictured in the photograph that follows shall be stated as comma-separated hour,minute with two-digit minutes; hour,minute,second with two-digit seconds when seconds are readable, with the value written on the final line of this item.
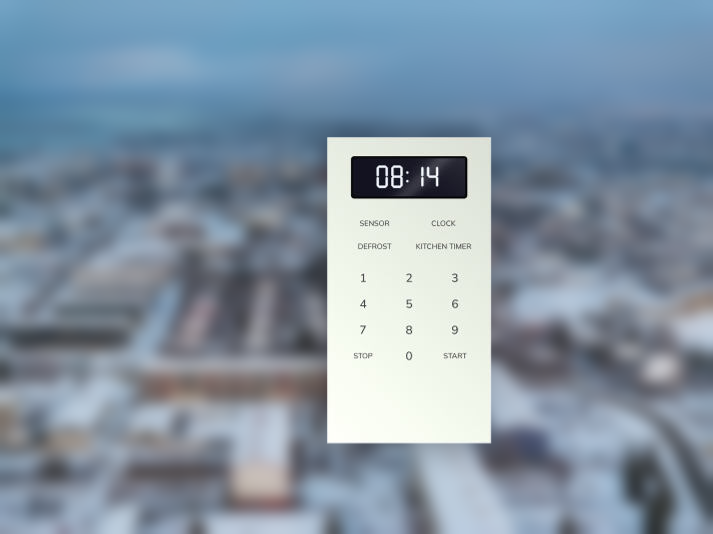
8,14
